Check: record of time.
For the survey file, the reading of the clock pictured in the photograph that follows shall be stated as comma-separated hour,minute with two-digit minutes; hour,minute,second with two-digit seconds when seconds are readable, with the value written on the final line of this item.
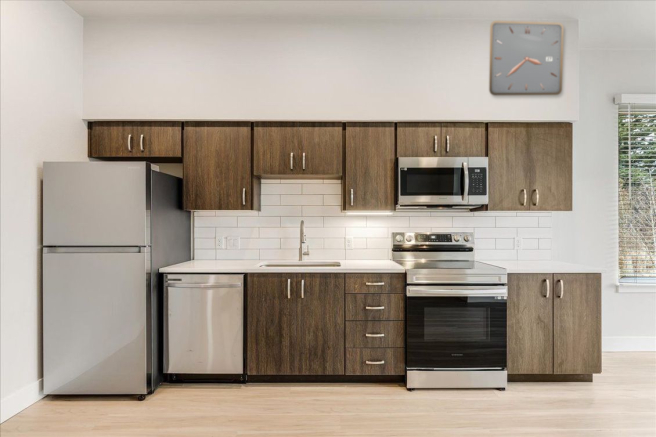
3,38
